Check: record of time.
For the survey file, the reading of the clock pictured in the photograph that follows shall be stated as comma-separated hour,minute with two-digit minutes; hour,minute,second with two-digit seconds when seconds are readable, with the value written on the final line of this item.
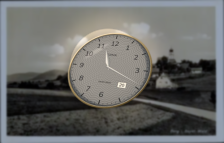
11,19
